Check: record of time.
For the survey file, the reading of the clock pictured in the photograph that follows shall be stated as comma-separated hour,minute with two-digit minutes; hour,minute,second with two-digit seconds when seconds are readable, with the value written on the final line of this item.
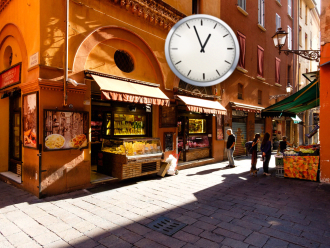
12,57
